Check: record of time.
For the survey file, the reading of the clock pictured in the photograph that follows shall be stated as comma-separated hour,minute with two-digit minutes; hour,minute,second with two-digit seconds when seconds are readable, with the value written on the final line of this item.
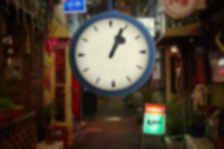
1,04
